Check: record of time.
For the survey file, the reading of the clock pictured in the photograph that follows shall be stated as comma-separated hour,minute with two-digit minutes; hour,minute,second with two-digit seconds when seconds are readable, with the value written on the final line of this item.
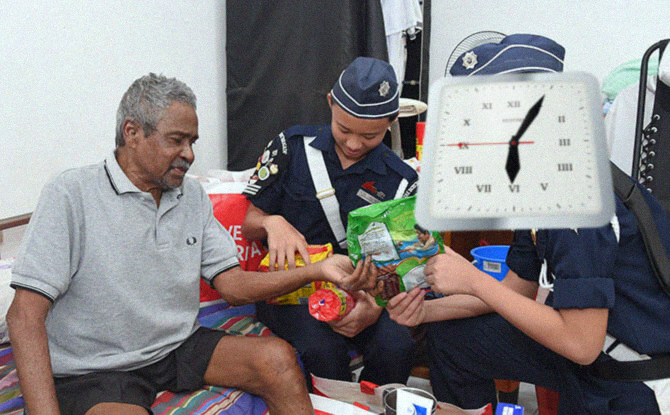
6,04,45
